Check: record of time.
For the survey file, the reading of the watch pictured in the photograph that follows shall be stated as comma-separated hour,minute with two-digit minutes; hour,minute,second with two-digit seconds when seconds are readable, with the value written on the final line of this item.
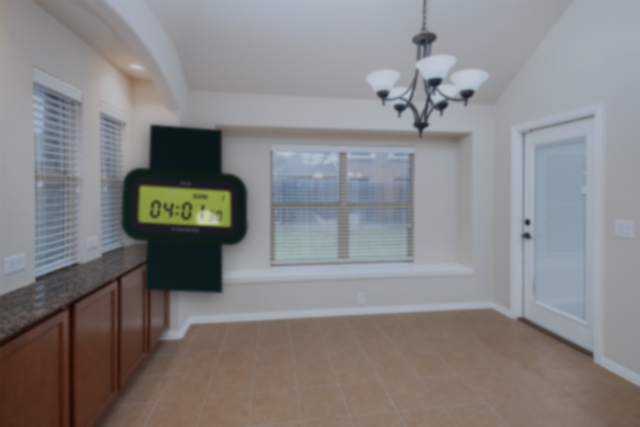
4,01
